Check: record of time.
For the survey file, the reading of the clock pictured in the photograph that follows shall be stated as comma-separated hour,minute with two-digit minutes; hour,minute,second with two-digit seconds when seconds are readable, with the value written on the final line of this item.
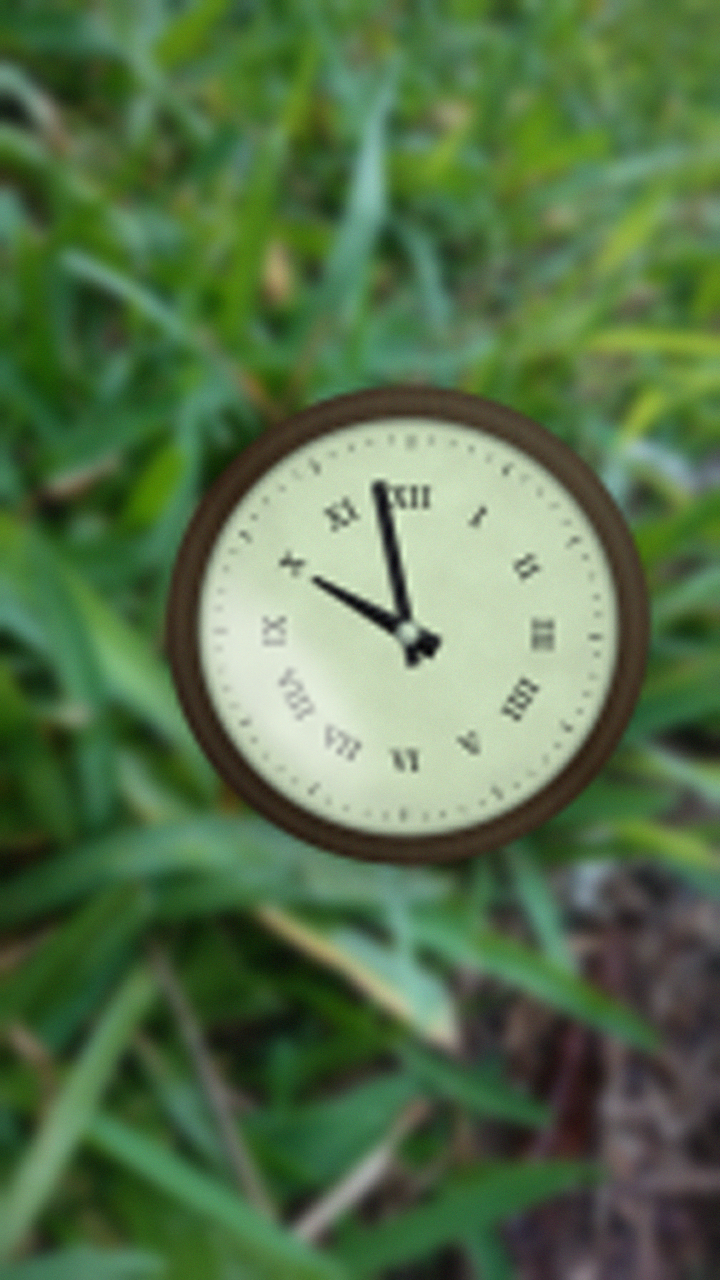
9,58
